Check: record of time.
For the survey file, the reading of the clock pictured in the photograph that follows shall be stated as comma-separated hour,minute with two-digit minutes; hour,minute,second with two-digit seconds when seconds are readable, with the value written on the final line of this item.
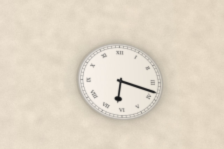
6,18
